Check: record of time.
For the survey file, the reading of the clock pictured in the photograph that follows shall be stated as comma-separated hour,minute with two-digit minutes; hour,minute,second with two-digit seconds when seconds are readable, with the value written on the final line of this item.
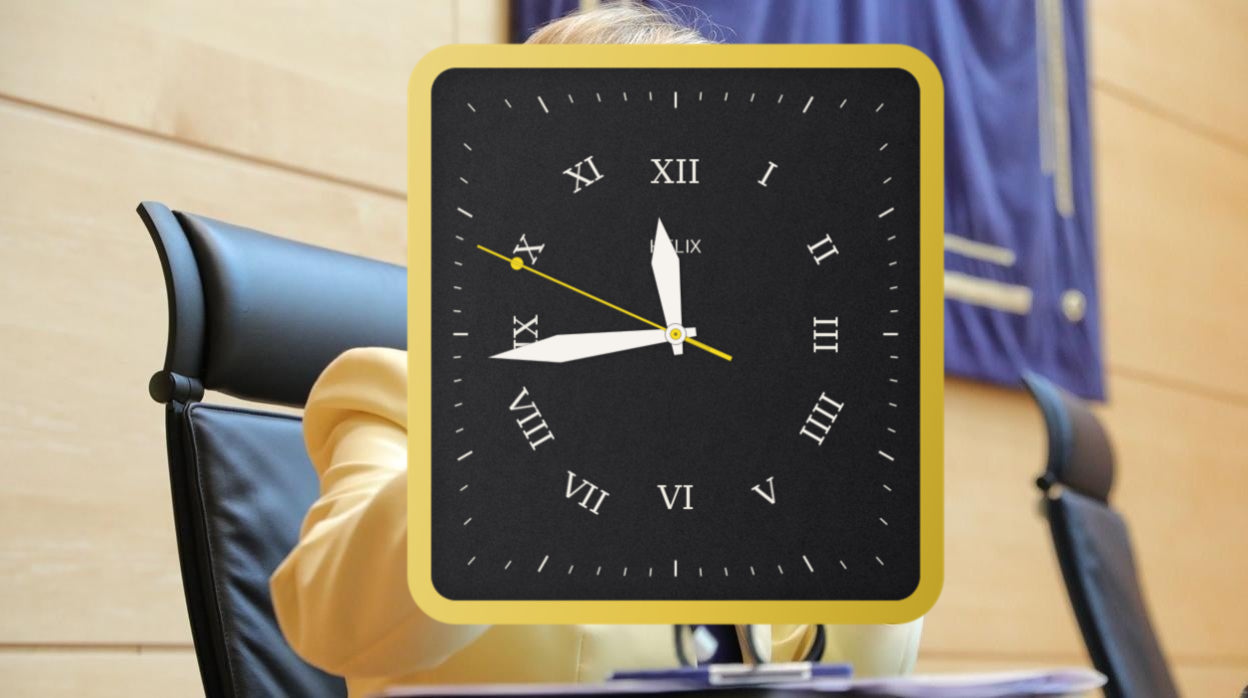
11,43,49
